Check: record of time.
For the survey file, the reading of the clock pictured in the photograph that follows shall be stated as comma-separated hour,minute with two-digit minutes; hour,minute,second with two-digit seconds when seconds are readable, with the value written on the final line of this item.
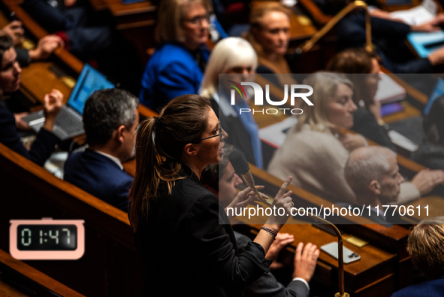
1,47
